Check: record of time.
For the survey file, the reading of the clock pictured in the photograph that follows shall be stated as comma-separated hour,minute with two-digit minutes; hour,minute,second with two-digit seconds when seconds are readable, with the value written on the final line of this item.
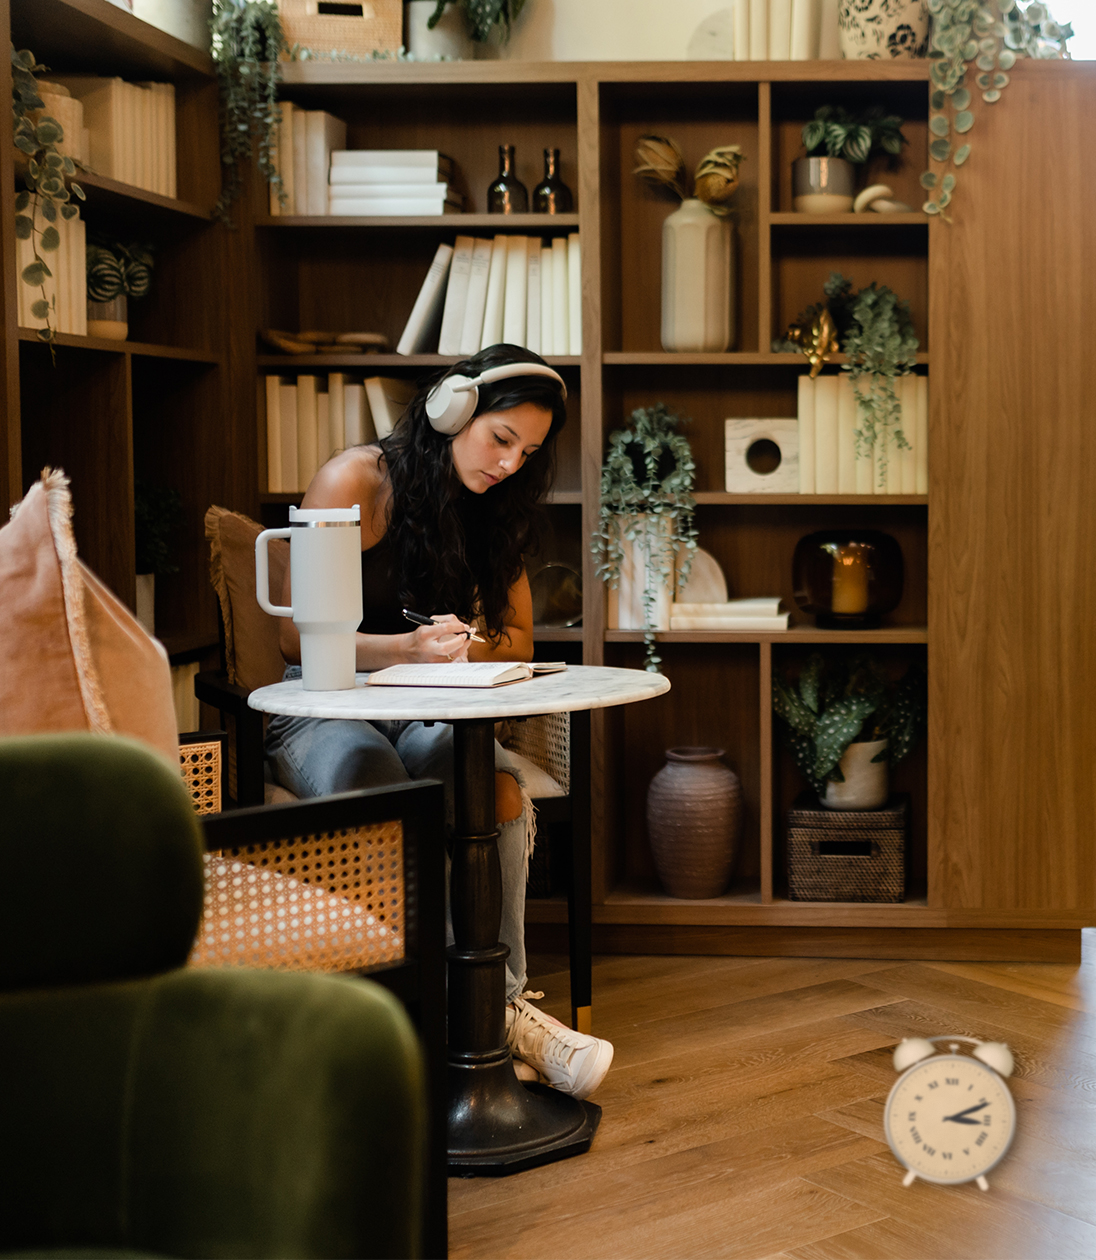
3,11
